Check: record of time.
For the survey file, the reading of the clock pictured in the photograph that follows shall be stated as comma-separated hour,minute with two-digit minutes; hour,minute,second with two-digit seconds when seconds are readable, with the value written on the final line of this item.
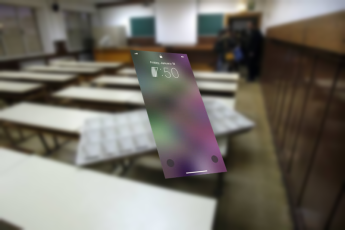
7,50
